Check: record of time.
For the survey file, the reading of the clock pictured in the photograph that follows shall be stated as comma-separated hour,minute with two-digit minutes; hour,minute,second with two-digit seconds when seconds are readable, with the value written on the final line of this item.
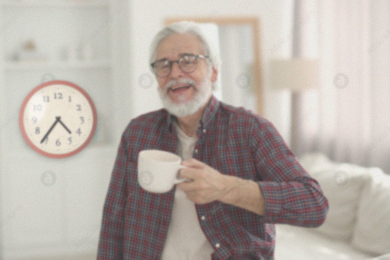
4,36
